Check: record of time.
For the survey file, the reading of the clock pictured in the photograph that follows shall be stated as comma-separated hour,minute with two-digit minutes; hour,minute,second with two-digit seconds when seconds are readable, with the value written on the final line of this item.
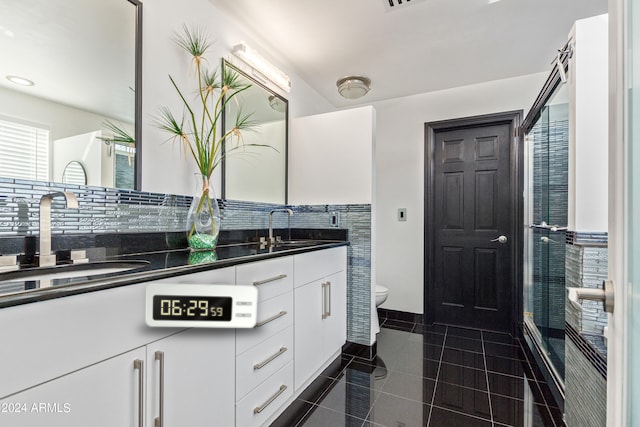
6,29
